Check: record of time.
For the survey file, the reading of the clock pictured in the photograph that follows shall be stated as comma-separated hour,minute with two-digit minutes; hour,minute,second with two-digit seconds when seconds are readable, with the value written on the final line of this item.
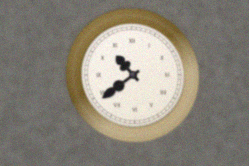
10,39
